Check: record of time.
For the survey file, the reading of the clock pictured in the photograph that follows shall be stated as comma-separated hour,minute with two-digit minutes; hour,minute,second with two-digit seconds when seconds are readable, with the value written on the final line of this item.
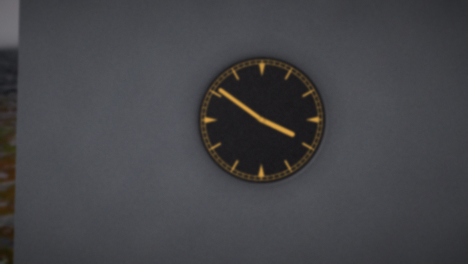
3,51
